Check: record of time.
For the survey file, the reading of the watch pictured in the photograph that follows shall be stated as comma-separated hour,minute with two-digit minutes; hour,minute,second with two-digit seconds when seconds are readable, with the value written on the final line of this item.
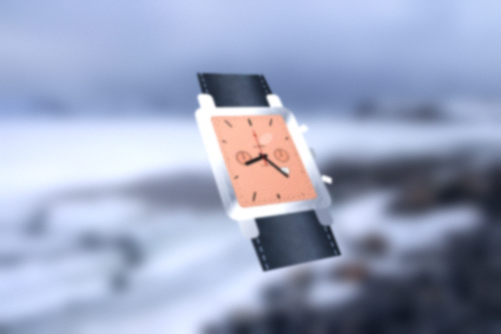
8,24
